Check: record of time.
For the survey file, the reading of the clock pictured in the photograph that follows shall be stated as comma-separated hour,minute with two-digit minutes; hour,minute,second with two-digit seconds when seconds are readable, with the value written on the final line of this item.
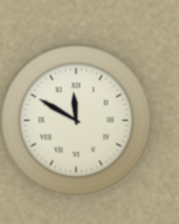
11,50
